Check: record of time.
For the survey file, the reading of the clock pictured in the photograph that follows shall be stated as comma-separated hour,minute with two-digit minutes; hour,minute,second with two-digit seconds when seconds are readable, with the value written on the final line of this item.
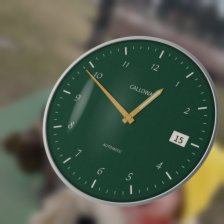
12,49
